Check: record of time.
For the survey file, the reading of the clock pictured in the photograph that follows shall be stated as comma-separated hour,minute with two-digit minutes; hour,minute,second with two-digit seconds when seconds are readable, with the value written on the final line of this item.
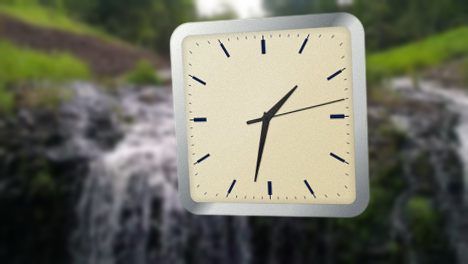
1,32,13
